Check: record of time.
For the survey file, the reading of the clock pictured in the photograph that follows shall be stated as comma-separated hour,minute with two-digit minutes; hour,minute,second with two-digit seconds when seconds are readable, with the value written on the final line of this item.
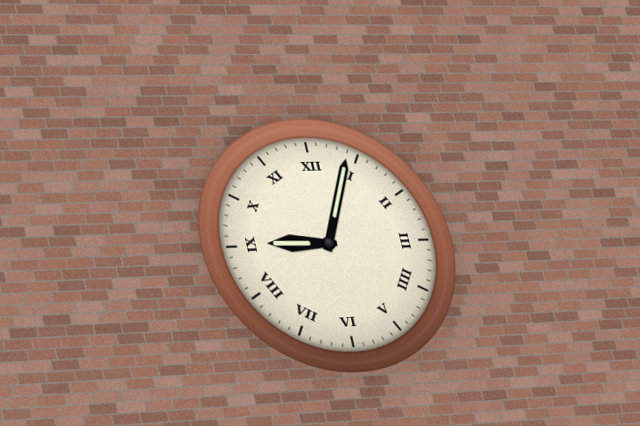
9,04
